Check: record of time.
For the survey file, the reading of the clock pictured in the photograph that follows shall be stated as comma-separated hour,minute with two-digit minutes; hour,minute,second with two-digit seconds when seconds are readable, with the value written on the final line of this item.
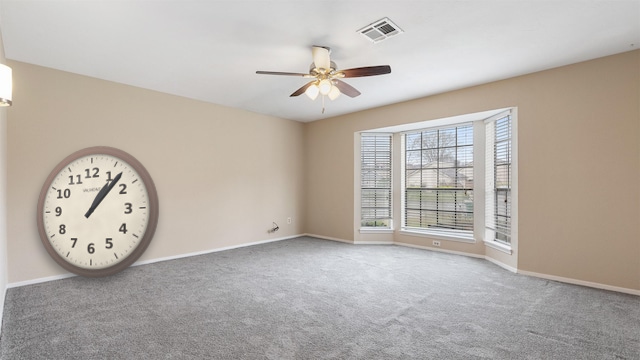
1,07
